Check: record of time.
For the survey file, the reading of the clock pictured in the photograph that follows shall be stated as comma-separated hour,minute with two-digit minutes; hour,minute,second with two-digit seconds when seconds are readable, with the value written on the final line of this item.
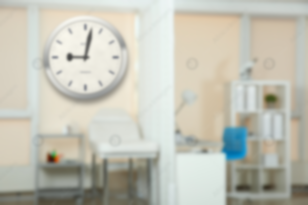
9,02
